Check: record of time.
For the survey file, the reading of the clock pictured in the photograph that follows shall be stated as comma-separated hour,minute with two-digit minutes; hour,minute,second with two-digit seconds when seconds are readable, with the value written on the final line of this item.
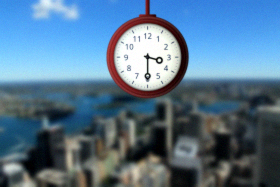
3,30
